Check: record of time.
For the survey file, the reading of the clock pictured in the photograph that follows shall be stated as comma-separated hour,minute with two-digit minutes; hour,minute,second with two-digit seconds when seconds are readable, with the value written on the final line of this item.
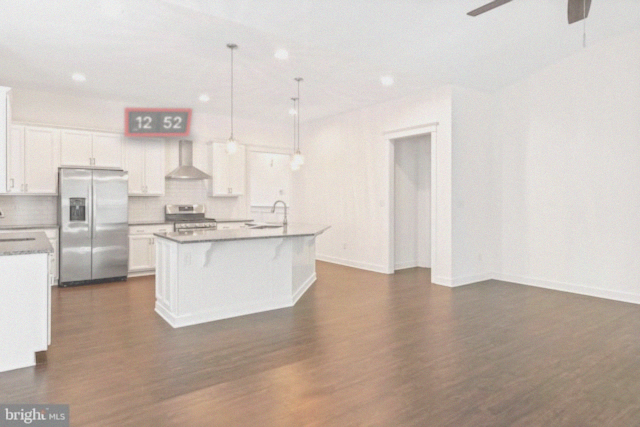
12,52
